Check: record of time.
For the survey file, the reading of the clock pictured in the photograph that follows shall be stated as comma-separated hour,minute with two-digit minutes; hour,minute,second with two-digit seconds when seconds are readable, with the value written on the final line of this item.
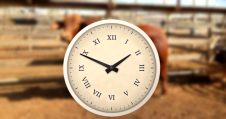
1,49
